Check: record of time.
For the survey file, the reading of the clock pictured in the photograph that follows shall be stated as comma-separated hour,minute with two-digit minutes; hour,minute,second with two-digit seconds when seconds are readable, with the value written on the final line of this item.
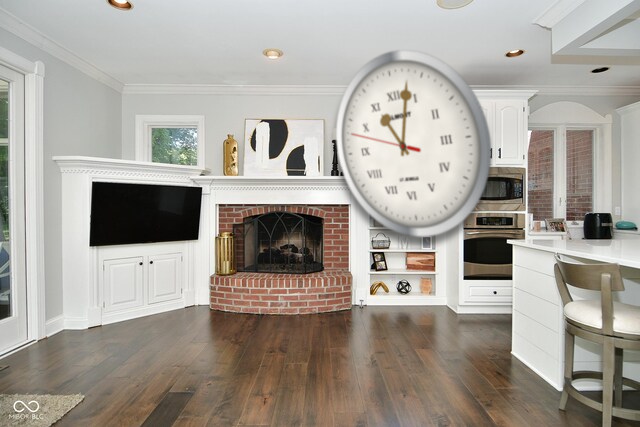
11,02,48
